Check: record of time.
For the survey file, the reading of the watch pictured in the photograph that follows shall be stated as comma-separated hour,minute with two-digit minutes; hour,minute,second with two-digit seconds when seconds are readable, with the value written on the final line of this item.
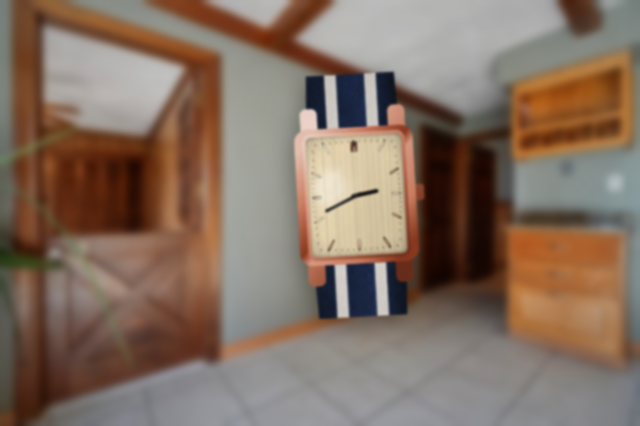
2,41
